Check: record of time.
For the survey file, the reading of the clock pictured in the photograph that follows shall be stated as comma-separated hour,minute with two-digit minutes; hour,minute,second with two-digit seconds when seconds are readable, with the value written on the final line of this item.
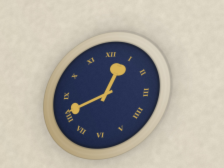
12,41
